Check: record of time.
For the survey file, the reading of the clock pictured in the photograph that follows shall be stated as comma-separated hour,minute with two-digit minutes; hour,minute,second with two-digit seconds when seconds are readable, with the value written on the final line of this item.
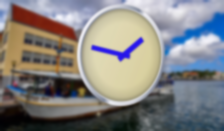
1,47
